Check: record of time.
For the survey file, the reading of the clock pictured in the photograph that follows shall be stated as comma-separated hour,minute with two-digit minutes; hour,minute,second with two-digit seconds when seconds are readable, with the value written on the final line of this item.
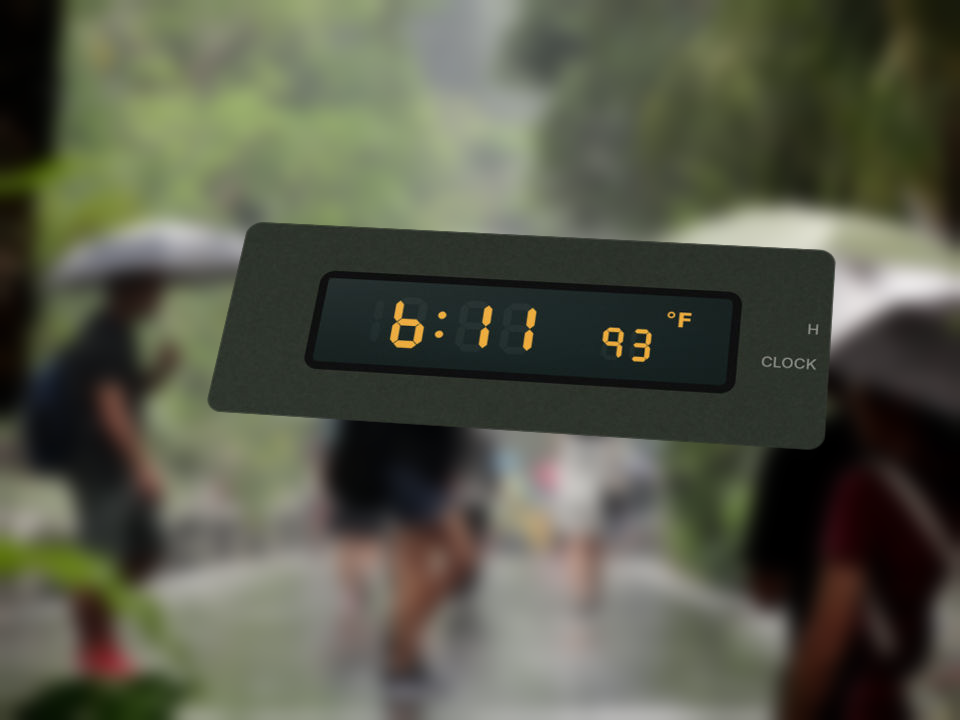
6,11
